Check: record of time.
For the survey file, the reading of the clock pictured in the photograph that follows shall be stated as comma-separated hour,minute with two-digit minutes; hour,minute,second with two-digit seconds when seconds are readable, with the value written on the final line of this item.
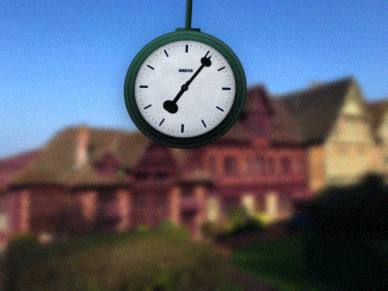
7,06
